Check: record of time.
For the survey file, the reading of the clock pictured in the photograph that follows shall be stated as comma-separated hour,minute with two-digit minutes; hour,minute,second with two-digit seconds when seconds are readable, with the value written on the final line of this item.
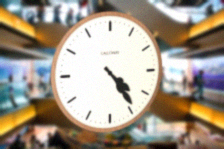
4,24
